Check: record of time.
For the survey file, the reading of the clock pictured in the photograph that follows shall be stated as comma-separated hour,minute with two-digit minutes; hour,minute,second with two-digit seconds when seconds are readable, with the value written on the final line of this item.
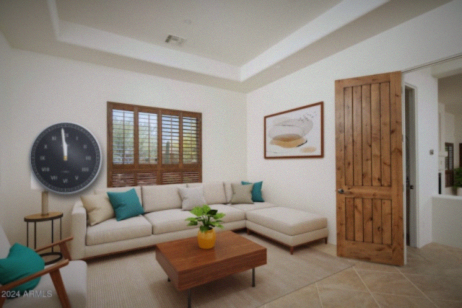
11,59
